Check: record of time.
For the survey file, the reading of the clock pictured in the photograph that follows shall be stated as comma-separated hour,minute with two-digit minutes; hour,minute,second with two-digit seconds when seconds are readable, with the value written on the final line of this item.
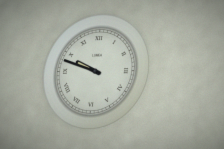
9,48
